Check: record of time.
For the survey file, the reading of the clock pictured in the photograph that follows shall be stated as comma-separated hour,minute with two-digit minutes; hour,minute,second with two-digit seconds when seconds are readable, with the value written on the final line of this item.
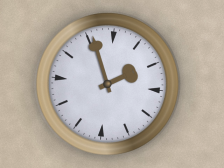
1,56
